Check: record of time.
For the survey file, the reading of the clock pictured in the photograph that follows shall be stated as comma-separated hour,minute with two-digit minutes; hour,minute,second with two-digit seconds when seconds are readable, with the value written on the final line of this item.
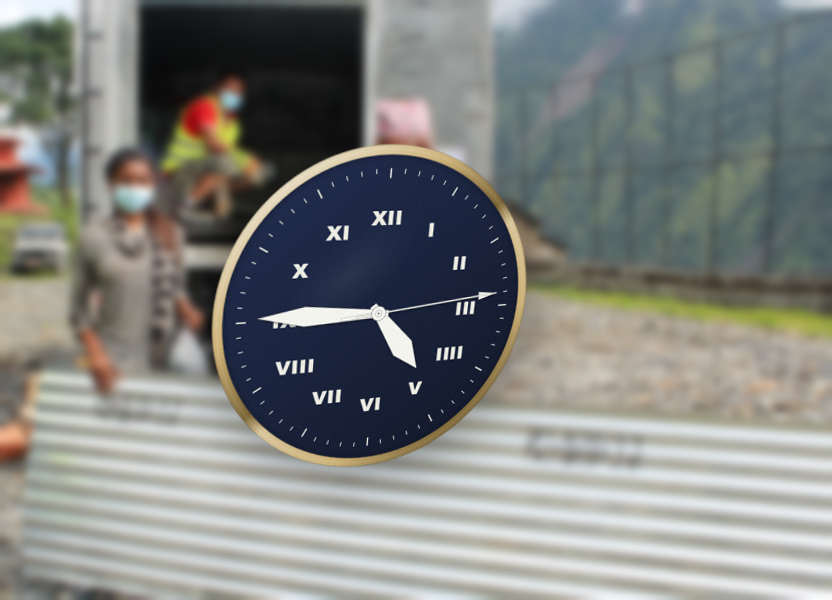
4,45,14
